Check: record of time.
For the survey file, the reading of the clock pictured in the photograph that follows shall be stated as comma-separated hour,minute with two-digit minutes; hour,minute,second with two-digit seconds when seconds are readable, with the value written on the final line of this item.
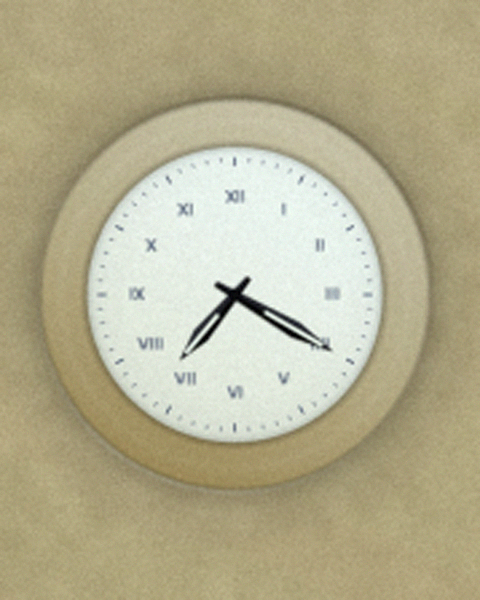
7,20
